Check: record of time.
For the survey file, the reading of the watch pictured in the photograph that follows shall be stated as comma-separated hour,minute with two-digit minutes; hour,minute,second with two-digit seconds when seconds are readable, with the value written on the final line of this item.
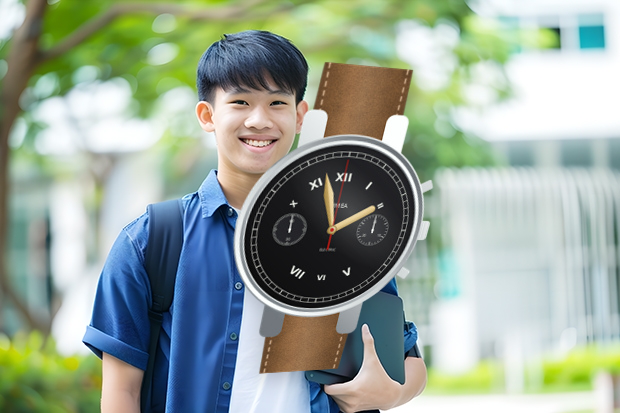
1,57
